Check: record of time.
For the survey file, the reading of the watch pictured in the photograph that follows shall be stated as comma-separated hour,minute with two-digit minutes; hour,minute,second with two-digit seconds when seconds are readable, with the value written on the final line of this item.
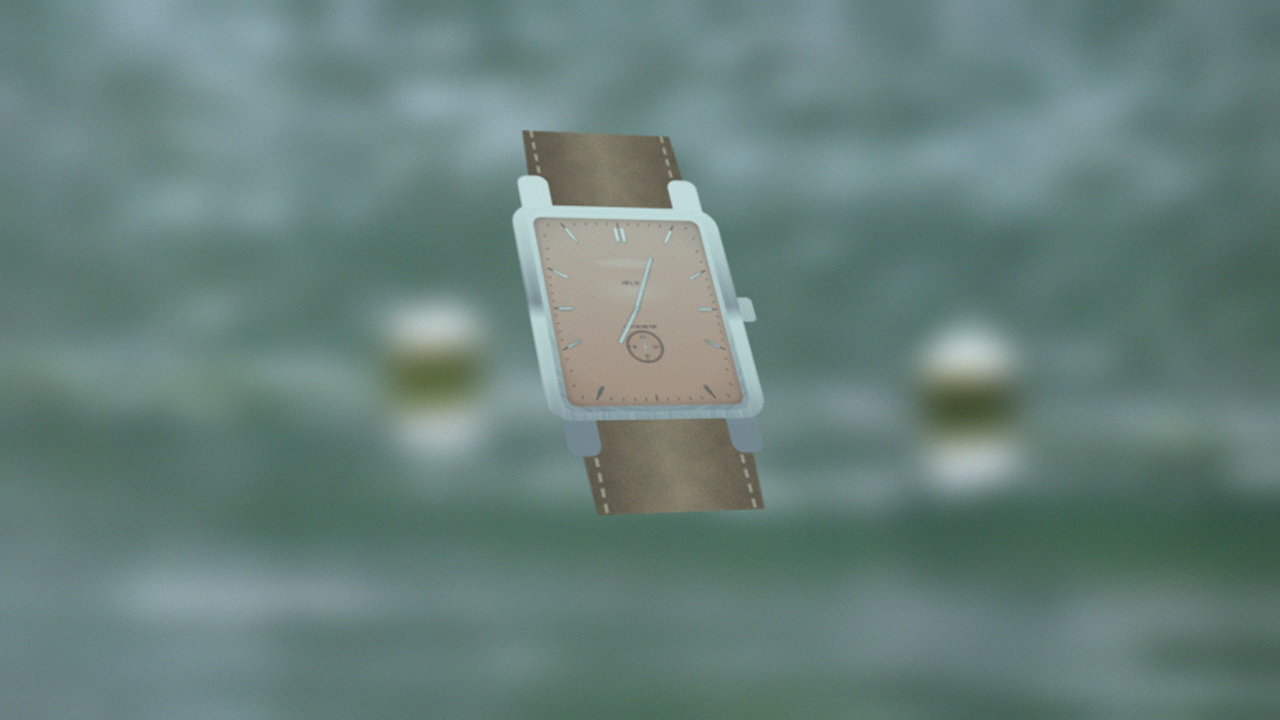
7,04
